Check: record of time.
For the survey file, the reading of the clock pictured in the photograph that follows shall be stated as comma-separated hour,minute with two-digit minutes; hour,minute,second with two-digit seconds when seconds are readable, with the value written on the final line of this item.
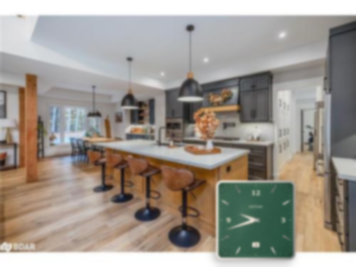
9,42
